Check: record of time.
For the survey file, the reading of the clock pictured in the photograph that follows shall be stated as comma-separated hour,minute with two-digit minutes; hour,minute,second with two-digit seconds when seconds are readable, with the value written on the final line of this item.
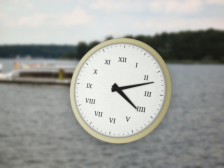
4,12
